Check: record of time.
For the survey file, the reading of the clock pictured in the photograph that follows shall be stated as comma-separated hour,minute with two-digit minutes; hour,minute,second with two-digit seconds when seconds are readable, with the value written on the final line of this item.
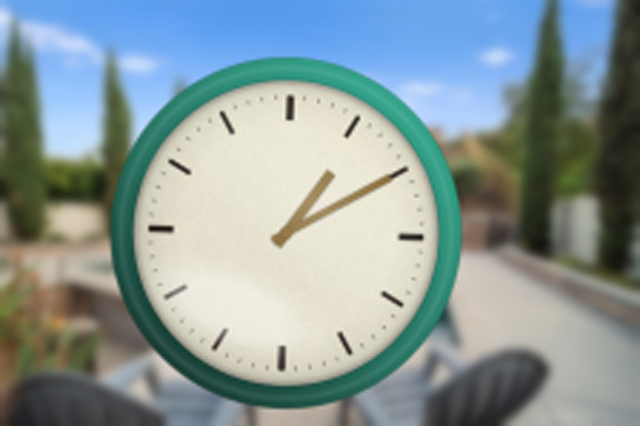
1,10
